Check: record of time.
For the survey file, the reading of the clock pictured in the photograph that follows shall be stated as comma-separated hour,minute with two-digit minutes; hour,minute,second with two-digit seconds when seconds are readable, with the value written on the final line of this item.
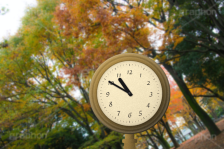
10,50
